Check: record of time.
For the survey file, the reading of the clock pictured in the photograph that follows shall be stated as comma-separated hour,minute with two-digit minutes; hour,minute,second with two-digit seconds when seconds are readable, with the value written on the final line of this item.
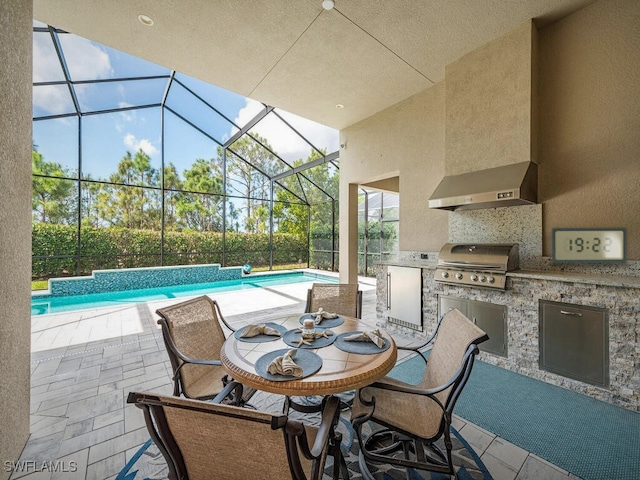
19,22
